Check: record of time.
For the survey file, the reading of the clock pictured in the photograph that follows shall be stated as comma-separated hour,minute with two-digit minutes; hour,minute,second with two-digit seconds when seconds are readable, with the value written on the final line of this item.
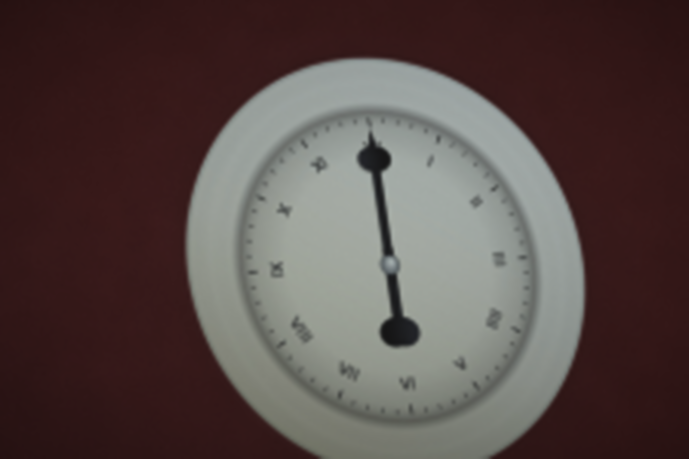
6,00
